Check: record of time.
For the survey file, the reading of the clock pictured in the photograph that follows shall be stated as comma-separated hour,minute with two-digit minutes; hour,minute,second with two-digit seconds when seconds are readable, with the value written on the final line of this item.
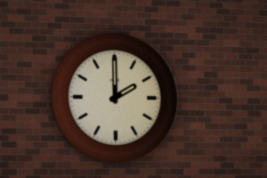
2,00
